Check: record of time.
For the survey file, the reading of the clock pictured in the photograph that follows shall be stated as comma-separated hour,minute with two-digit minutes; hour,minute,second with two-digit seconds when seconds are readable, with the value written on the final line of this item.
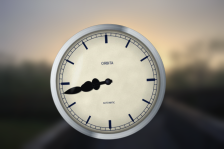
8,43
